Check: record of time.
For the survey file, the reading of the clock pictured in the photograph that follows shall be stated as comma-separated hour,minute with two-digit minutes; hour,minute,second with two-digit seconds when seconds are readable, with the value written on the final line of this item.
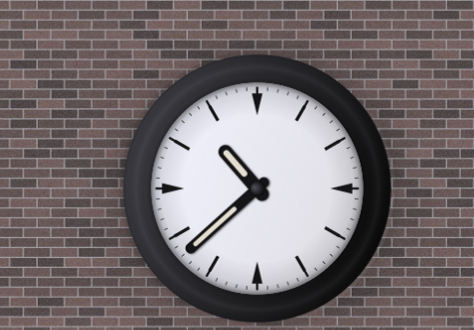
10,38
